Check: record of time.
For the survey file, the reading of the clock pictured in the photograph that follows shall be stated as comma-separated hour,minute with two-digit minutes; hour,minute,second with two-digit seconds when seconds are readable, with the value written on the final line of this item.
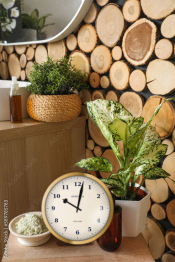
10,02
